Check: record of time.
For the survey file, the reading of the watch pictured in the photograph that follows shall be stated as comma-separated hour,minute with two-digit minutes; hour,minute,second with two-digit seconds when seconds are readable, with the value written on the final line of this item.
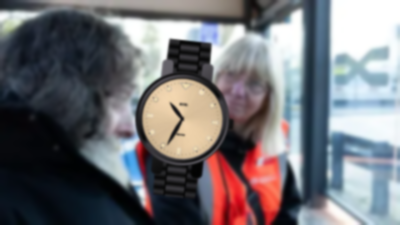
10,34
